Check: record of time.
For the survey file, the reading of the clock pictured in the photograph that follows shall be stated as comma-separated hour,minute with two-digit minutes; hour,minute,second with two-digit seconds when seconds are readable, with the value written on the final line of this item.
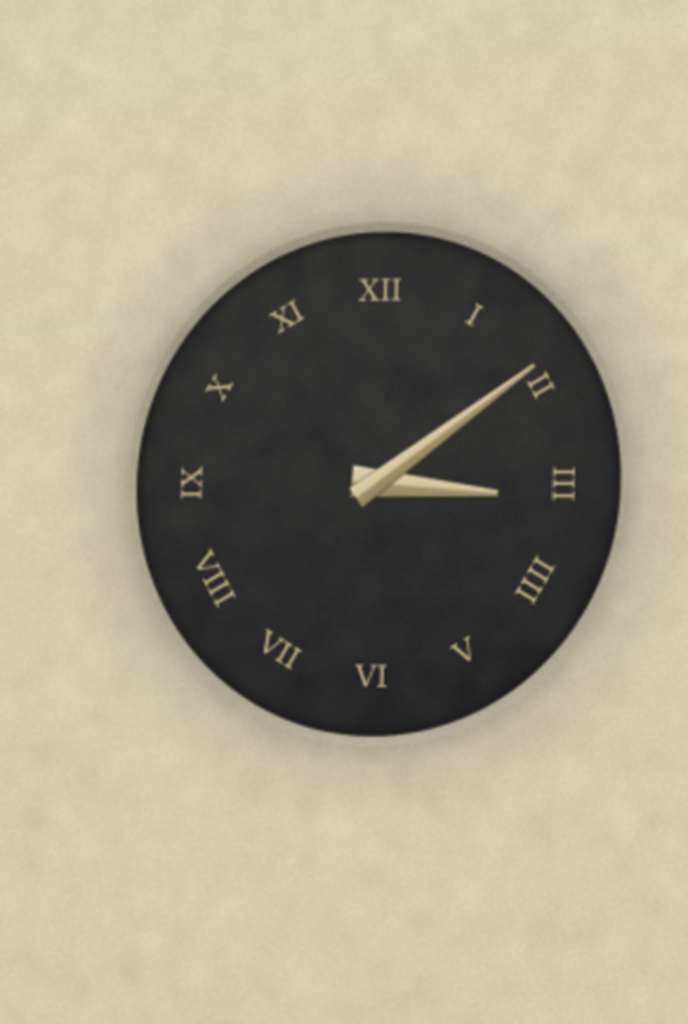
3,09
